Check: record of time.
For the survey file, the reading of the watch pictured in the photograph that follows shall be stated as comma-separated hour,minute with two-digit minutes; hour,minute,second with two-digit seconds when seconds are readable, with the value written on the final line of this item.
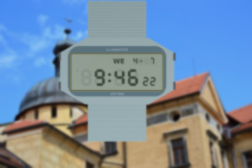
9,46
